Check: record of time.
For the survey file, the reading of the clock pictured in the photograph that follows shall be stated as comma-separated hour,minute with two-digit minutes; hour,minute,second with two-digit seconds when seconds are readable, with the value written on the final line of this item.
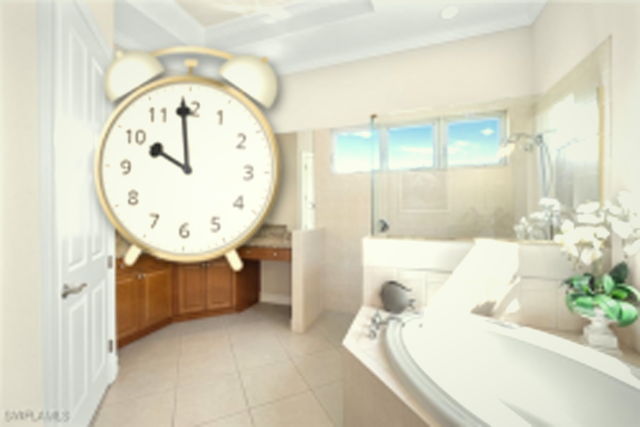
9,59
